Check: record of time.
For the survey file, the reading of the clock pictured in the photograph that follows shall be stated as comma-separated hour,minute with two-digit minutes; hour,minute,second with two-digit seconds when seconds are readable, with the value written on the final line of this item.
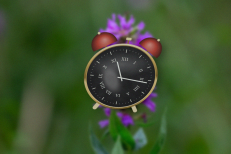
11,16
